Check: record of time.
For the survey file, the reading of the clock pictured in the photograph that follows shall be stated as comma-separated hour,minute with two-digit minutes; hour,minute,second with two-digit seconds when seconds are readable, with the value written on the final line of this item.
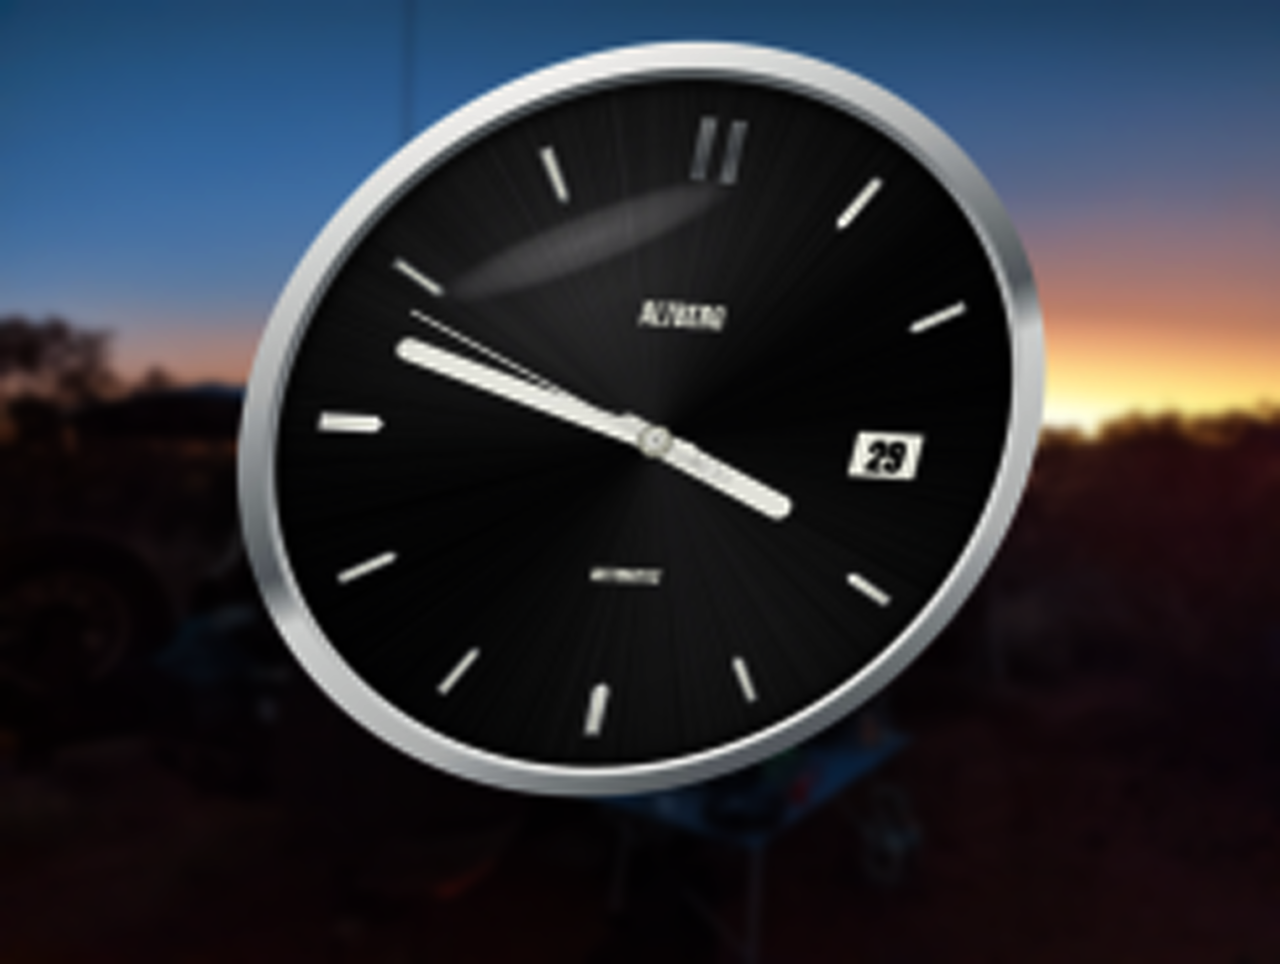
3,47,49
